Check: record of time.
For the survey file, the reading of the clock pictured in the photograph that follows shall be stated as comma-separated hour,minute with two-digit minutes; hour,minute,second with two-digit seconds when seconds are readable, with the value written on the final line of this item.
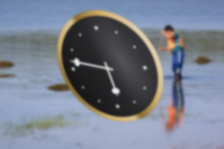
5,47
